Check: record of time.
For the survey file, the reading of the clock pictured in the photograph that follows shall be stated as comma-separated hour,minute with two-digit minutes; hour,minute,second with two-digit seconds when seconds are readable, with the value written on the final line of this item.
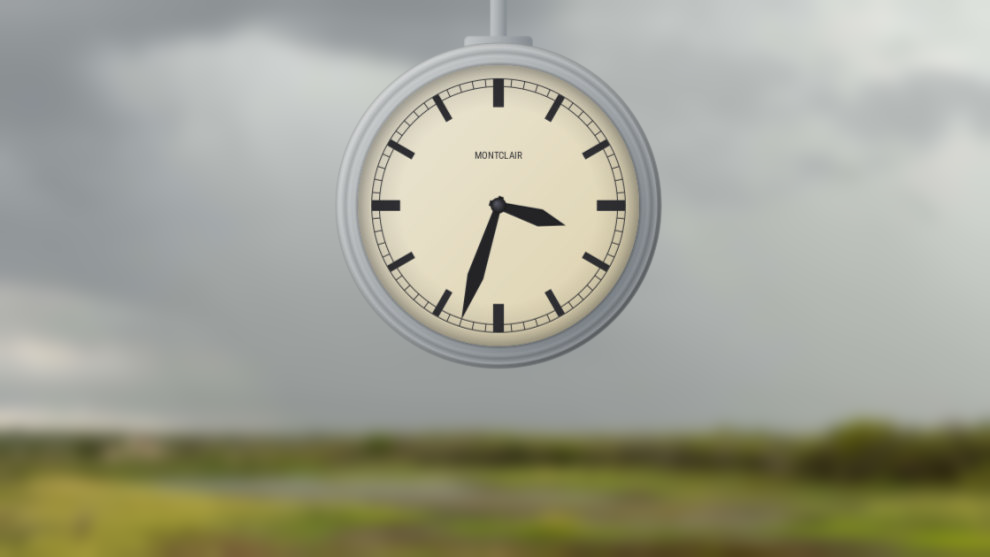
3,33
